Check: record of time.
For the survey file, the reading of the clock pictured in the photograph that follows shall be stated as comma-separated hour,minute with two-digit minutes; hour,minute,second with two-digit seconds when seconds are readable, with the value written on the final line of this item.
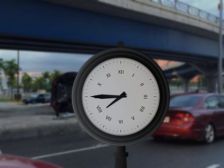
7,45
